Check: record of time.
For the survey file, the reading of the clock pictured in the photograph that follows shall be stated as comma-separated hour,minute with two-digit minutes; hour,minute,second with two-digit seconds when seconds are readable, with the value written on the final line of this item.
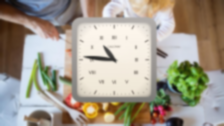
10,46
